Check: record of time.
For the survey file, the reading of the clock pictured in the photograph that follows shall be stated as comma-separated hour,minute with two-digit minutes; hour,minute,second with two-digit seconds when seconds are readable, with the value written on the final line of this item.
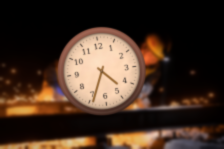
4,34
